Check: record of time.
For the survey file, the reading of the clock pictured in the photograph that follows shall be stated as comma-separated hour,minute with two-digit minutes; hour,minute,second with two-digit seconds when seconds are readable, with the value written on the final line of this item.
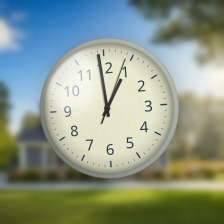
12,59,04
